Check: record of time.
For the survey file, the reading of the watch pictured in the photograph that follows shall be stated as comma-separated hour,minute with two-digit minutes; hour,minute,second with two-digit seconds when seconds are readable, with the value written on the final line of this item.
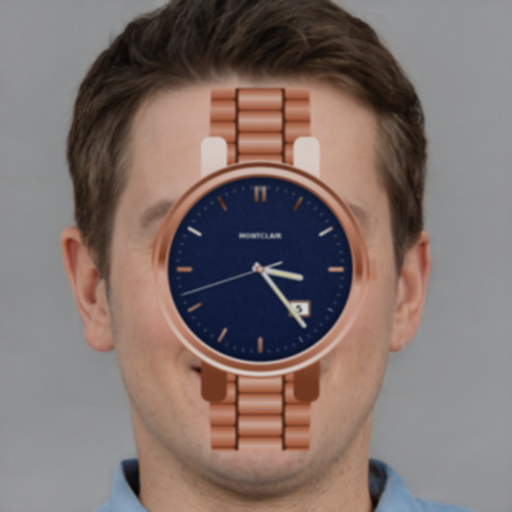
3,23,42
